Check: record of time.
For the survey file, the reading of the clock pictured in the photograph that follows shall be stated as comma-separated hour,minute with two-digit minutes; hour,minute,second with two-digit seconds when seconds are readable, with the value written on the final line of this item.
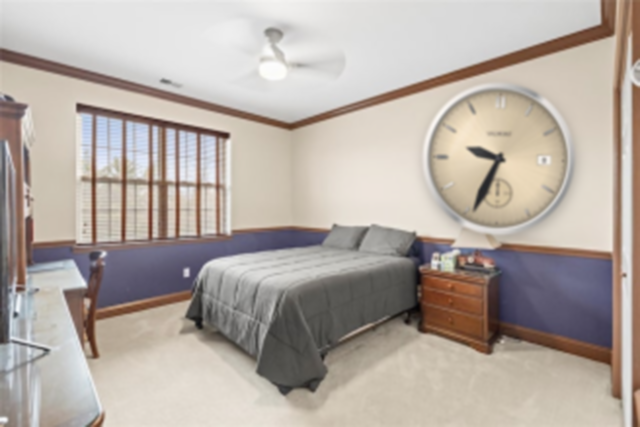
9,34
